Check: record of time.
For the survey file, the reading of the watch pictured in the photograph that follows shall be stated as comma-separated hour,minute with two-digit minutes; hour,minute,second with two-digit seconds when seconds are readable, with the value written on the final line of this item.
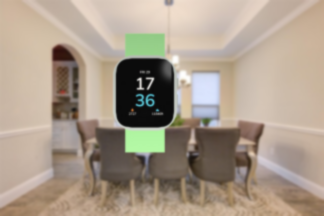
17,36
